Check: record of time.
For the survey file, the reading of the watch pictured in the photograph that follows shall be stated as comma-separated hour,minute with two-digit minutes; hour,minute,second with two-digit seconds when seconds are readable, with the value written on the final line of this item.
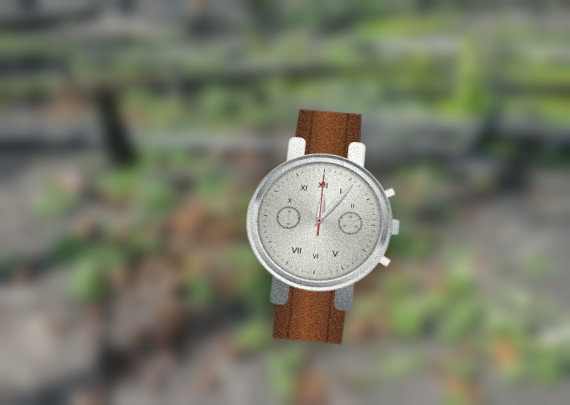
12,06
